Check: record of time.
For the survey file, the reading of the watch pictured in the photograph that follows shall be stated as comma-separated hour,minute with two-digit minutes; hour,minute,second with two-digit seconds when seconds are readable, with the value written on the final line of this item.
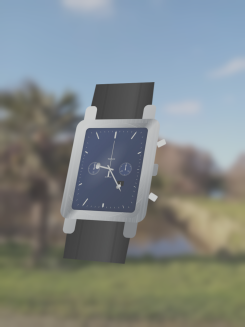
9,24
